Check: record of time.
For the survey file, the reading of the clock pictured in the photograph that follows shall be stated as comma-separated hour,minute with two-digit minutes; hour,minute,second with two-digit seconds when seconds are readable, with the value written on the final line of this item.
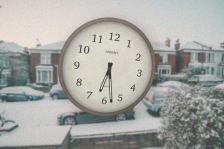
6,28
